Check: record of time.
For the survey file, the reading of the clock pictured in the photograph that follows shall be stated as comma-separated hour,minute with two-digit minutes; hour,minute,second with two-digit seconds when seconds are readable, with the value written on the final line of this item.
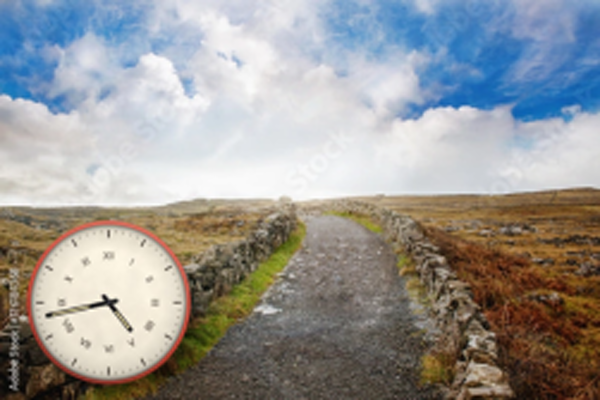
4,43
